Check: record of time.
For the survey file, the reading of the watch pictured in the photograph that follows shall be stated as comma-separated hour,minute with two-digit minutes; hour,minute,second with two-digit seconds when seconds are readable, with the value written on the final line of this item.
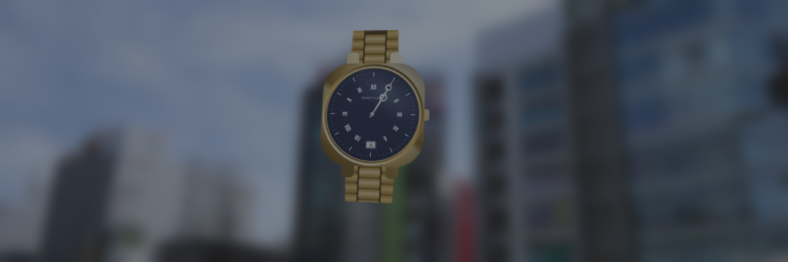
1,05
